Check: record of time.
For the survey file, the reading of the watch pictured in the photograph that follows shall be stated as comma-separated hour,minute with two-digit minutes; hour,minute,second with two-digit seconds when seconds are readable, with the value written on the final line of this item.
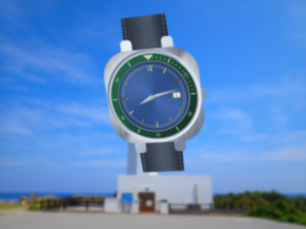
8,13
